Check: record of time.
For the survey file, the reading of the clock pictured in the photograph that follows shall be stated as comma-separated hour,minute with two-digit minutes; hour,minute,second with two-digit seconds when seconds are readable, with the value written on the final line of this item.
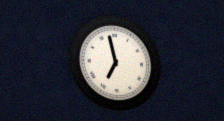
6,58
